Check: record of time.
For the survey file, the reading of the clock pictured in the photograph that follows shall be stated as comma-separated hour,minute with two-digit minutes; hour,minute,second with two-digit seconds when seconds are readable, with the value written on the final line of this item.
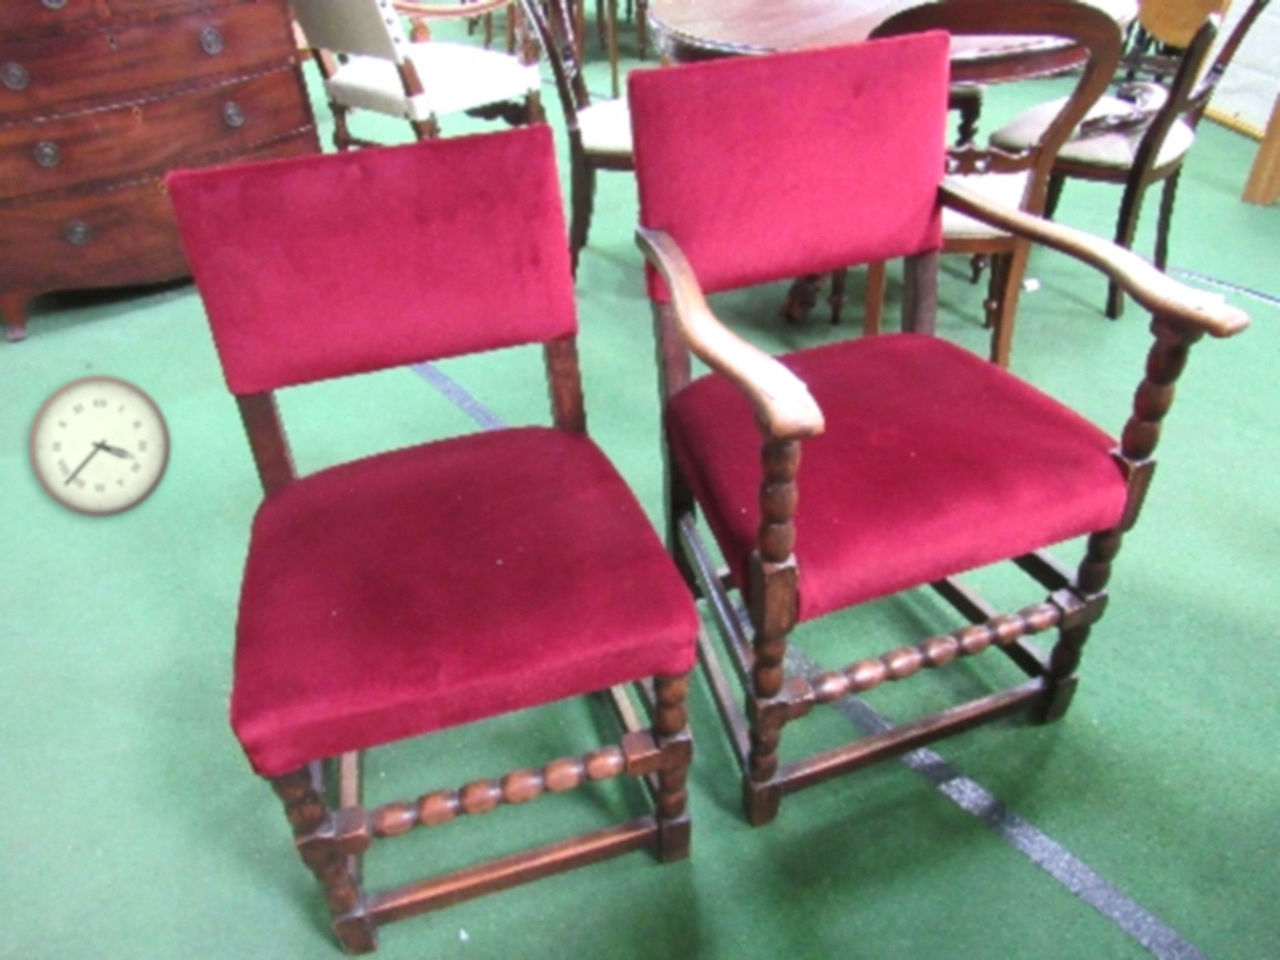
3,37
